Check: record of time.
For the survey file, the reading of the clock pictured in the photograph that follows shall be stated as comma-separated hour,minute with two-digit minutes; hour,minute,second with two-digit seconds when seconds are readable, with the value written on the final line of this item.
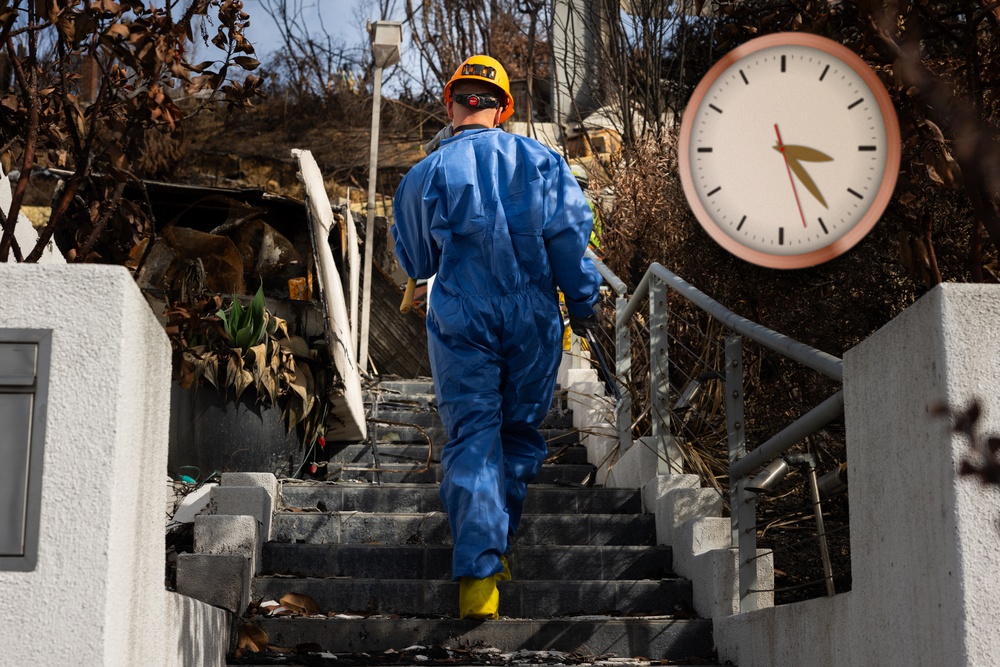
3,23,27
